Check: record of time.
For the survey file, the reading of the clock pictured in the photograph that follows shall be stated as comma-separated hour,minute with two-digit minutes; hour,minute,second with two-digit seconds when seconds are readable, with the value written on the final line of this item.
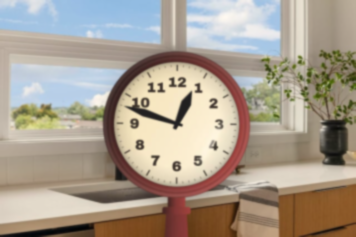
12,48
